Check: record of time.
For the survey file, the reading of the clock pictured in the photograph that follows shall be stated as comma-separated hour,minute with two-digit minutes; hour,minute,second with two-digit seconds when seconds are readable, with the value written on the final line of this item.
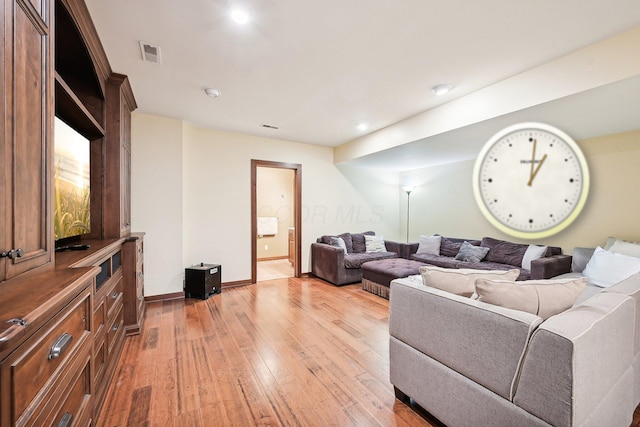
1,01
